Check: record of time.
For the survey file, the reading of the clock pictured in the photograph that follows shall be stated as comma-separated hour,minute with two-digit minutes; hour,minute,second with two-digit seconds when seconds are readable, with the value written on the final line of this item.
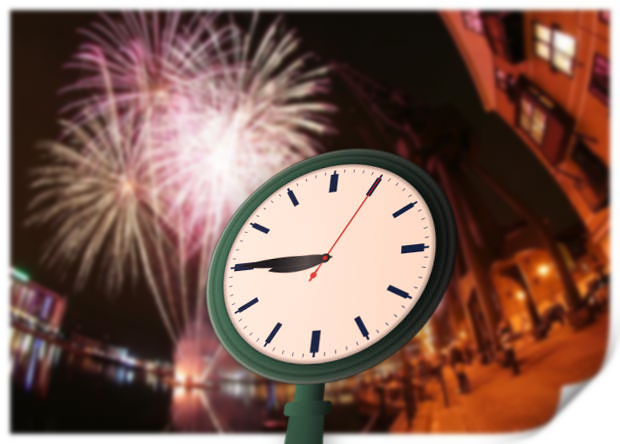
8,45,05
